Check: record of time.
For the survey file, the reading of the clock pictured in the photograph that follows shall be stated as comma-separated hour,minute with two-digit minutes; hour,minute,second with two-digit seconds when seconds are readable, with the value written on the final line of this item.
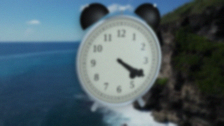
4,20
